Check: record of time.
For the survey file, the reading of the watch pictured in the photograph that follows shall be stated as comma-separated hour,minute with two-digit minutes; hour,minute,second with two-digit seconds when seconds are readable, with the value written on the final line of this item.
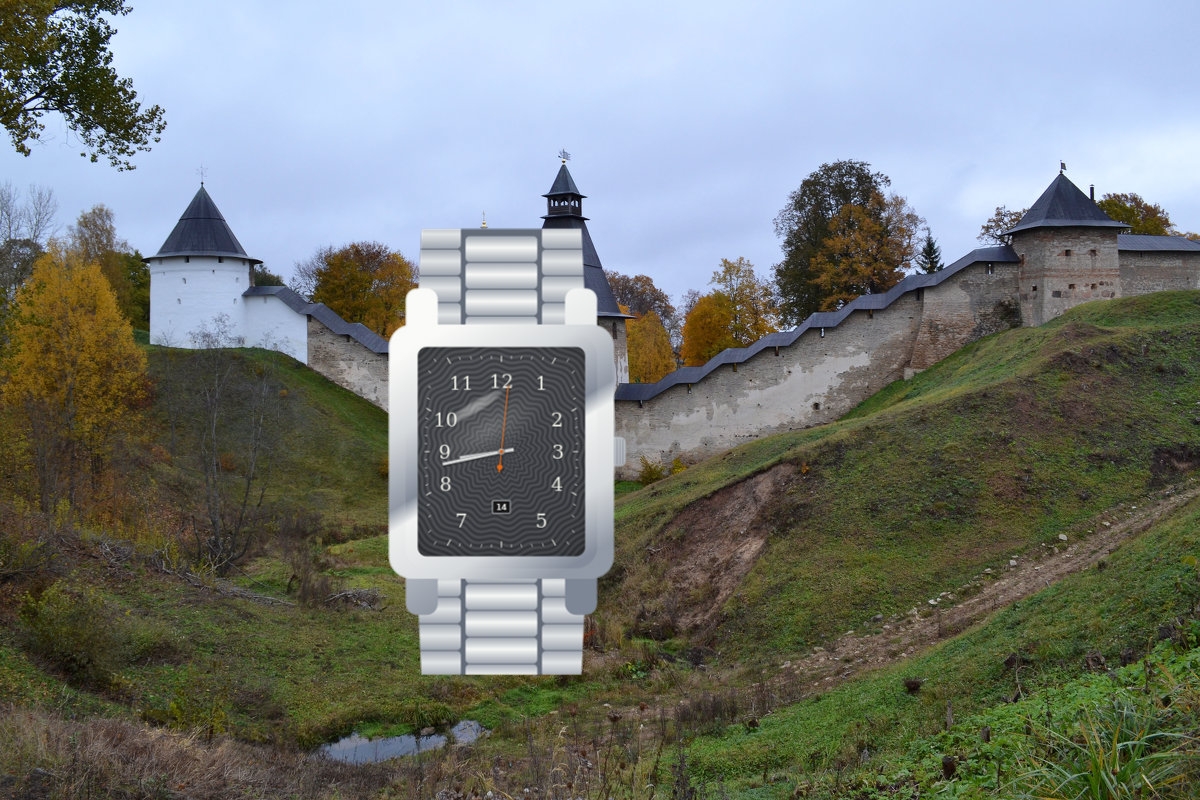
8,43,01
